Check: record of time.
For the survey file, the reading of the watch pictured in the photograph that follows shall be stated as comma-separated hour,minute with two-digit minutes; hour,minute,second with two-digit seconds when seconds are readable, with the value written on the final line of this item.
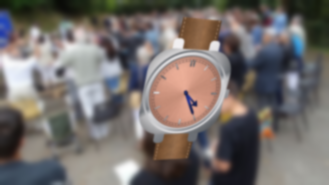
4,25
